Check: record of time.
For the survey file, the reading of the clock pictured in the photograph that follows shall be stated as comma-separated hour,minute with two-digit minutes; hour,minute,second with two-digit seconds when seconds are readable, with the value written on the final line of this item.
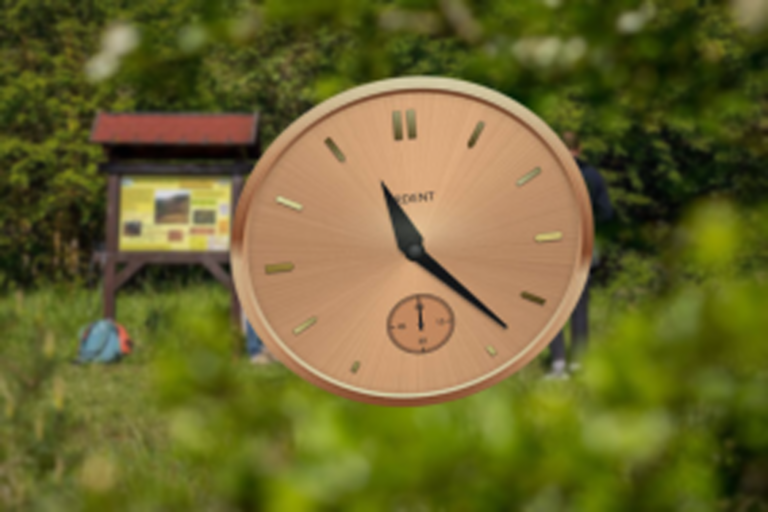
11,23
